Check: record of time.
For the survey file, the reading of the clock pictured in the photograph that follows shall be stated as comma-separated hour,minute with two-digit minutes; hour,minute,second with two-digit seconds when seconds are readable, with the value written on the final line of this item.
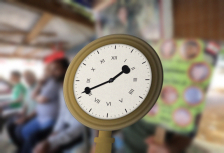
1,41
